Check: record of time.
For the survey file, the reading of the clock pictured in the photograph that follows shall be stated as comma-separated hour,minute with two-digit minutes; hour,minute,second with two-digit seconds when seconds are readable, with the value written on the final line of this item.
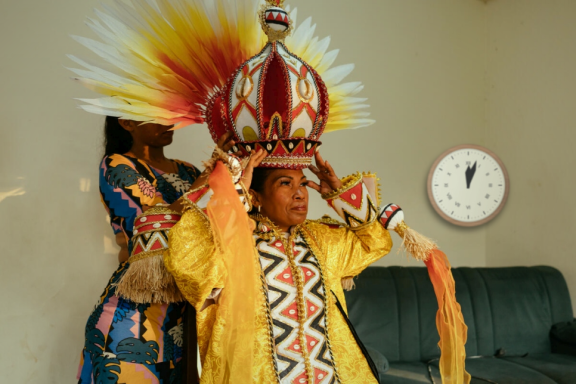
12,03
